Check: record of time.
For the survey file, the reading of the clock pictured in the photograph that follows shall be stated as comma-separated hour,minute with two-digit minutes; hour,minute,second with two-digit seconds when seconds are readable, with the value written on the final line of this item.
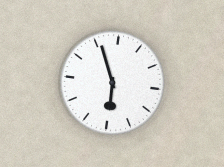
5,56
